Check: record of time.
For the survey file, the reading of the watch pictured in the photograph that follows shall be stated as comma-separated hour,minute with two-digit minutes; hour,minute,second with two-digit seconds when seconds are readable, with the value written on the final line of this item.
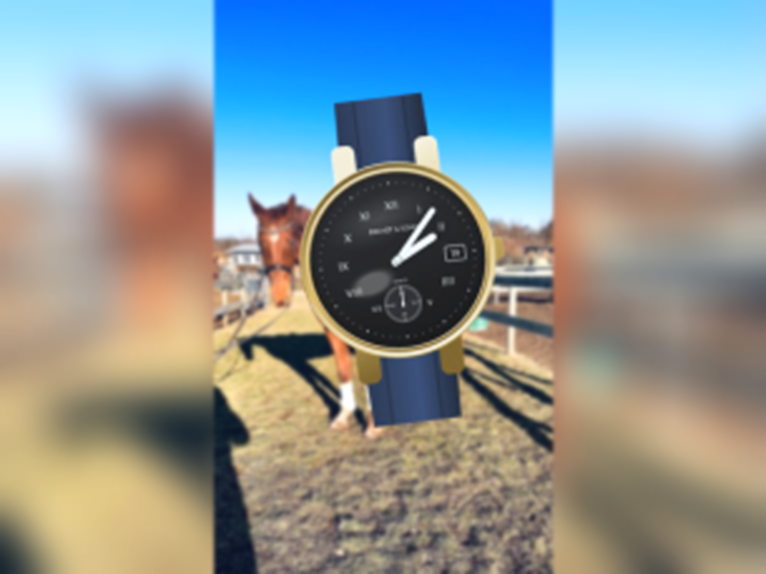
2,07
